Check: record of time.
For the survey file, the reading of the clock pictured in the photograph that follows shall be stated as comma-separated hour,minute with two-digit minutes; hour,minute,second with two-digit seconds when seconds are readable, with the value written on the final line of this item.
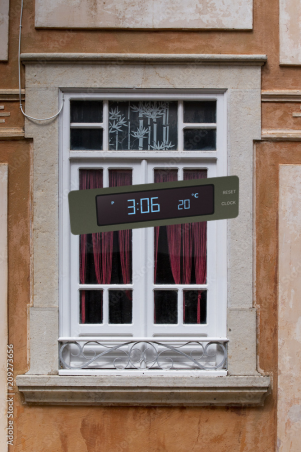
3,06
